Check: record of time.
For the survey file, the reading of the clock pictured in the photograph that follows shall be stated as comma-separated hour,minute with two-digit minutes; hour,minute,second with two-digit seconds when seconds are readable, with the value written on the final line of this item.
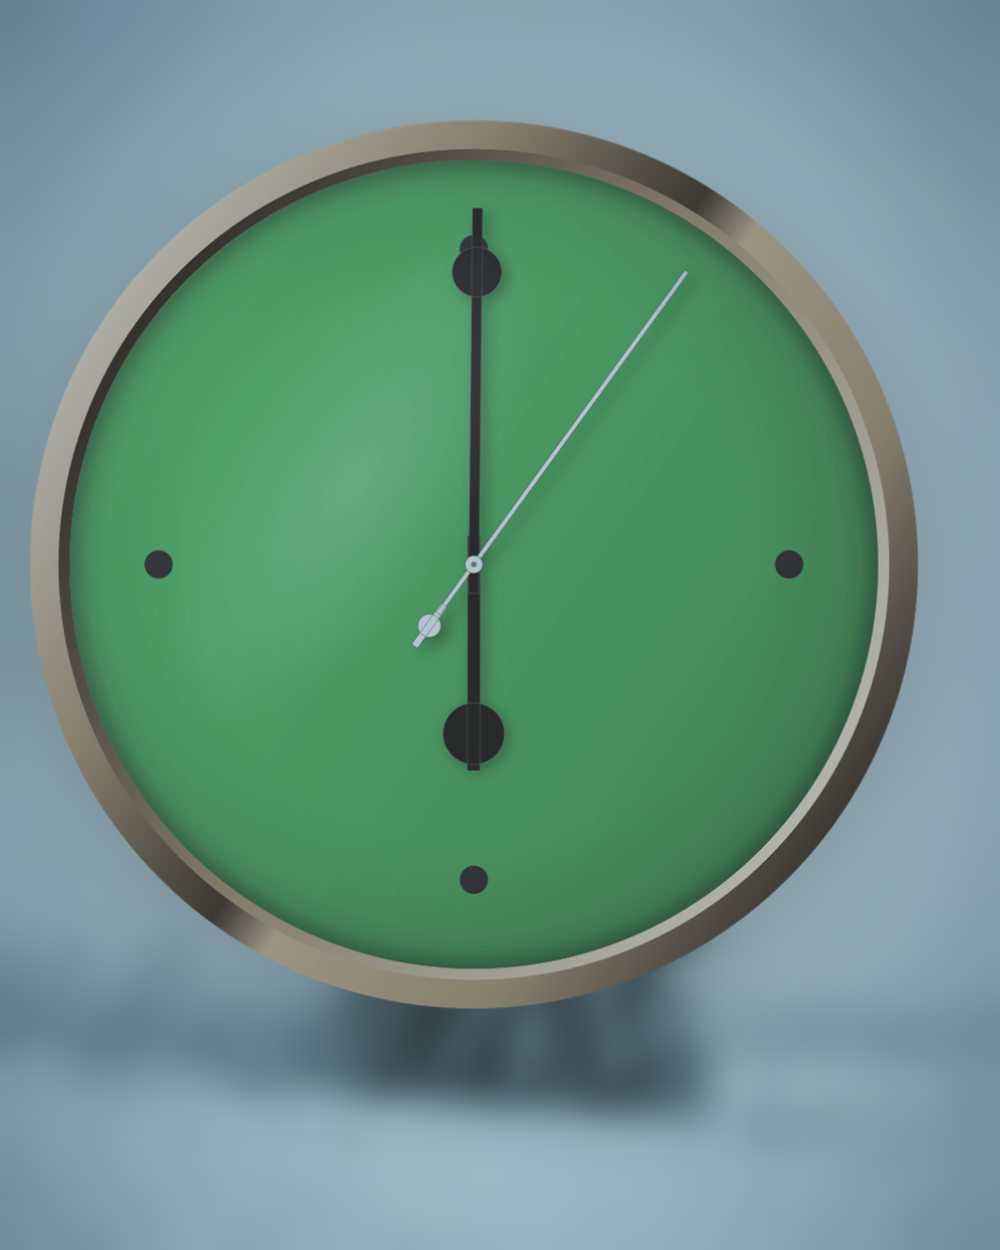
6,00,06
